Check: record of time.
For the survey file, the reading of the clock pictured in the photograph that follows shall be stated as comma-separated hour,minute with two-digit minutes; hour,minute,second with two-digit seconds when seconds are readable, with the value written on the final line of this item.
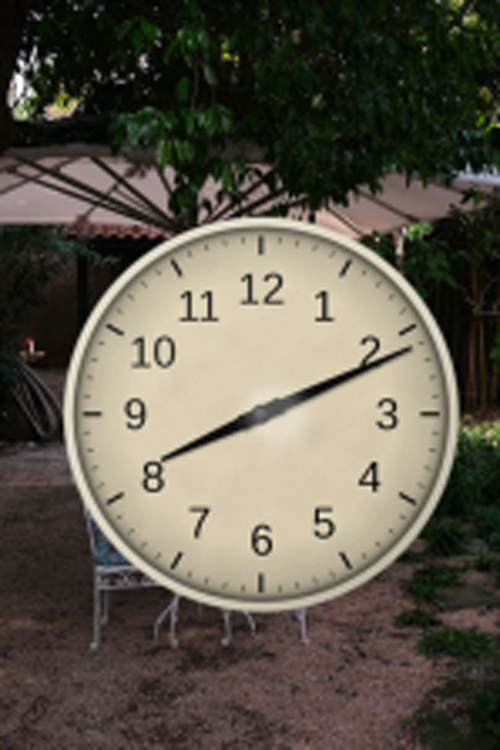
8,11
